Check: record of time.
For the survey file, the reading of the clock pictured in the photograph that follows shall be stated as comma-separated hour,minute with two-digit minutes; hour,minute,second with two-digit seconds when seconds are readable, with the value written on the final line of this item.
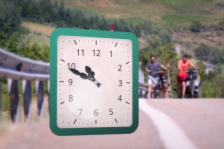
10,49
